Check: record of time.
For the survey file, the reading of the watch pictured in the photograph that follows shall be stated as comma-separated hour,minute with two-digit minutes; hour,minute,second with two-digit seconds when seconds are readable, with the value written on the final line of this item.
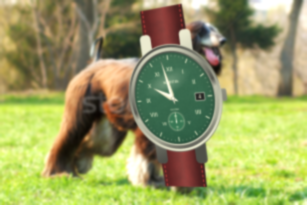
9,58
